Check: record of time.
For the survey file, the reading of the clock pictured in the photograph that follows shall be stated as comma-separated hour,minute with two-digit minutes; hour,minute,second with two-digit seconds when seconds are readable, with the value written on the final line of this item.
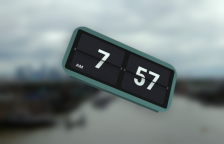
7,57
